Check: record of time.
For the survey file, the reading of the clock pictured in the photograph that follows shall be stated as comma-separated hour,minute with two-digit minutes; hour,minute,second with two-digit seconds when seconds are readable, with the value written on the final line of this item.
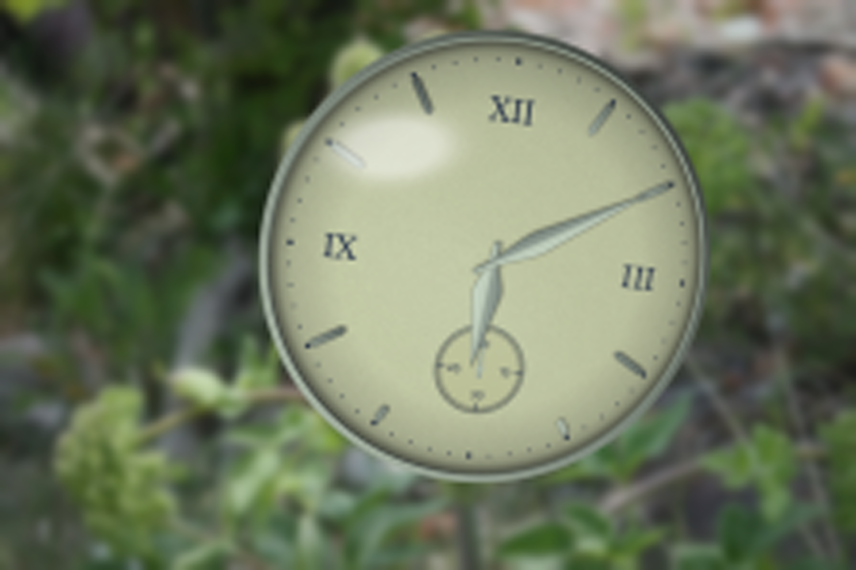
6,10
